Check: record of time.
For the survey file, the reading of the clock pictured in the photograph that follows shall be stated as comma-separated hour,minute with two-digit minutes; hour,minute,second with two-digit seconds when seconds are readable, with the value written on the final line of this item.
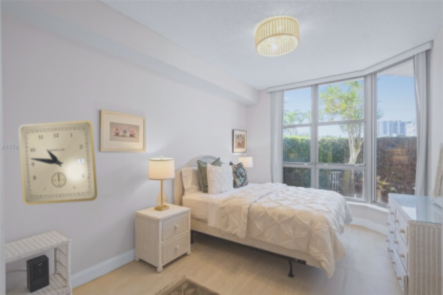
10,47
